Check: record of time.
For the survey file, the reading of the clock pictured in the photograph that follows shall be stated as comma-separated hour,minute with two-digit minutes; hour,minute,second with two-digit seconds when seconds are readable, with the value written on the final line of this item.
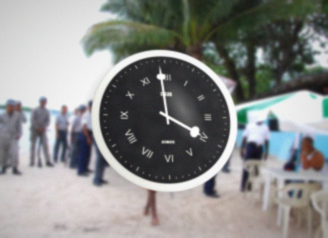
3,59
